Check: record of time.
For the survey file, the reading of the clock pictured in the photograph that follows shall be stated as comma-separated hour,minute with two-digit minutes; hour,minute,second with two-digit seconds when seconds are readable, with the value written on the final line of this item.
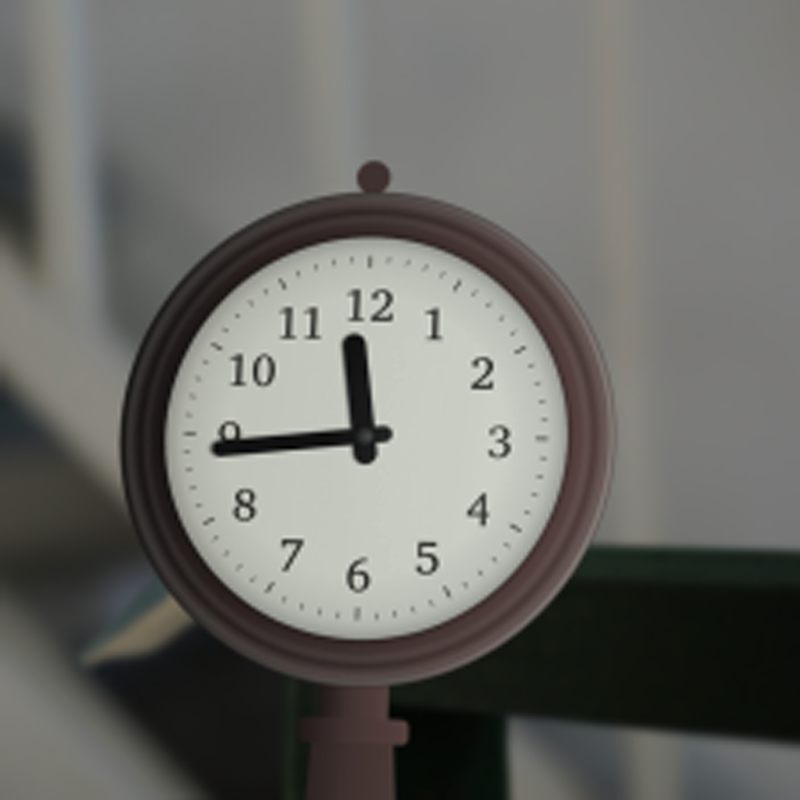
11,44
